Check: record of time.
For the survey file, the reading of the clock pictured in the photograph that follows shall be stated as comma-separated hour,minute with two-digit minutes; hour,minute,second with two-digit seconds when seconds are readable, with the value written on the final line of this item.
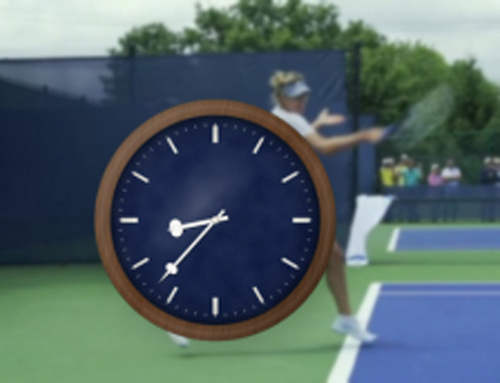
8,37
